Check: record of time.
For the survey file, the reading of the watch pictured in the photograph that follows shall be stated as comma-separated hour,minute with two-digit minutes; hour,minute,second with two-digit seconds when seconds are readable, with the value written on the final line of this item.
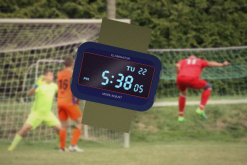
5,38,05
